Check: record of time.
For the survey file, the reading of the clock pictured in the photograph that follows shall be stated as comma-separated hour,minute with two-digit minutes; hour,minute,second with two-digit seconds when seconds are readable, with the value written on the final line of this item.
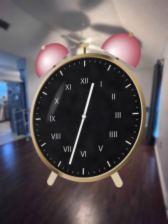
12,33
